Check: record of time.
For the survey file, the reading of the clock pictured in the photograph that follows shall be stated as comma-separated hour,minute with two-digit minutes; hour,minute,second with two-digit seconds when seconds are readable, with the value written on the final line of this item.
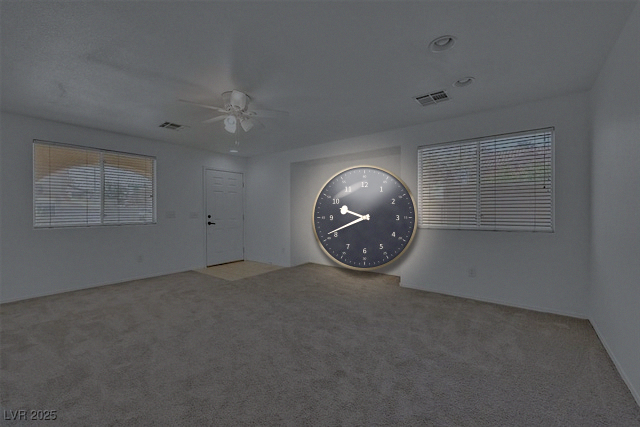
9,41
